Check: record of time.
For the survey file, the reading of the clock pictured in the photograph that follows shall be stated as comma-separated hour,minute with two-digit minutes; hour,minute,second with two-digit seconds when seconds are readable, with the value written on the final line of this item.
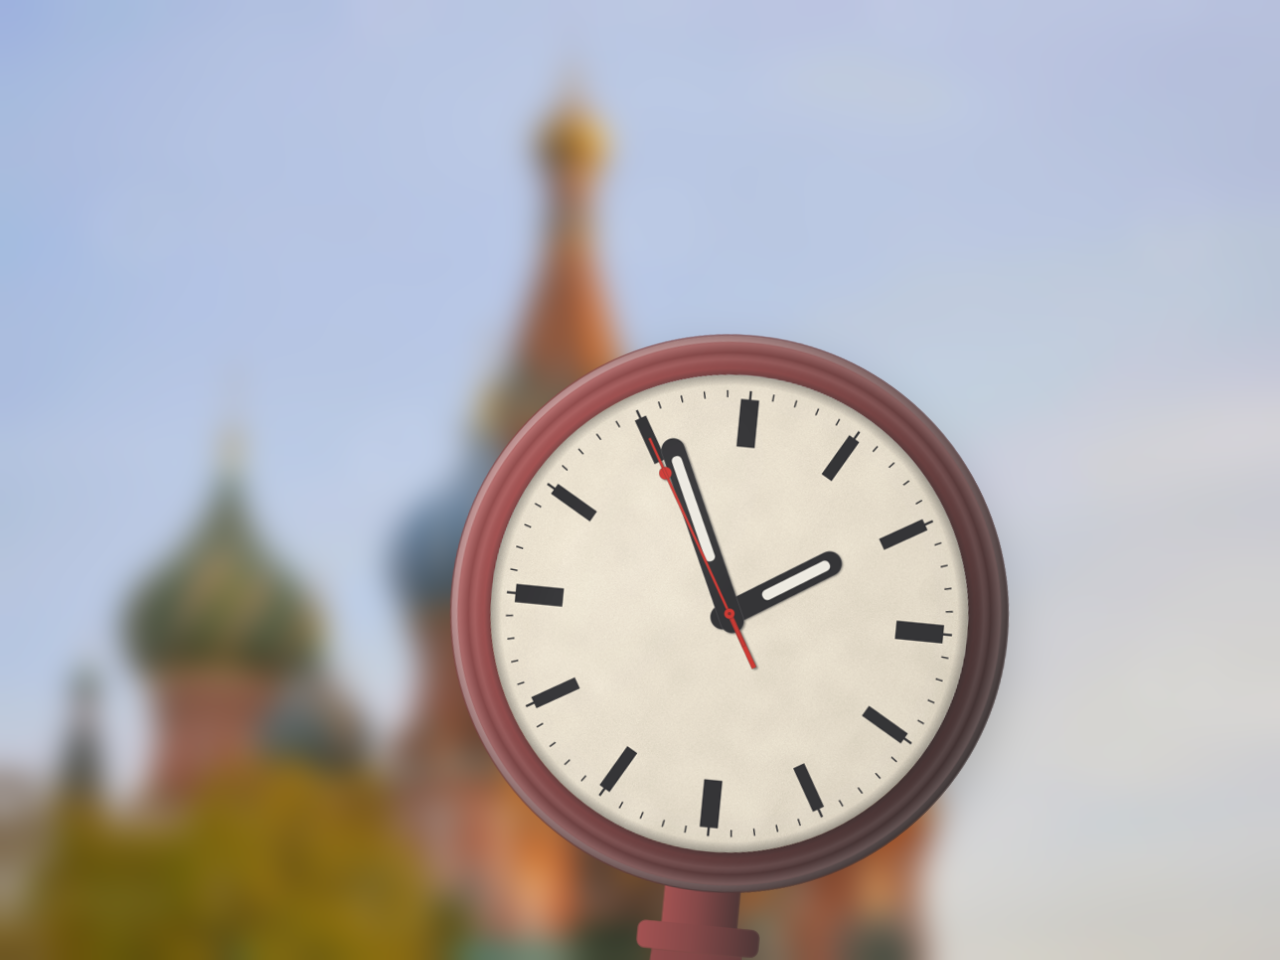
1,55,55
